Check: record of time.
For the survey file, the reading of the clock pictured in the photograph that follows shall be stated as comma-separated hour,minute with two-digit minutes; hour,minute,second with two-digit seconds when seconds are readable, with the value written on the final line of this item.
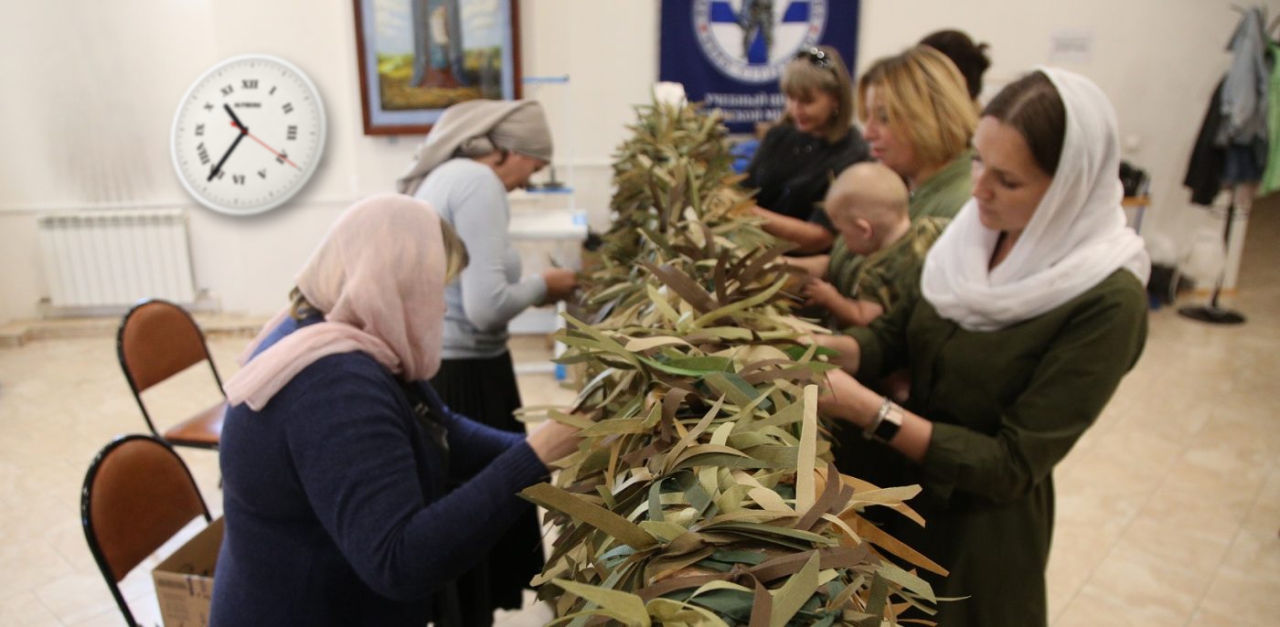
10,35,20
